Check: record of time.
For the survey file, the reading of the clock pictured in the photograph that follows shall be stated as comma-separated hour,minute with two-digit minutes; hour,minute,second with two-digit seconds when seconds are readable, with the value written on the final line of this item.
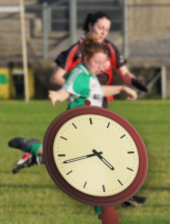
4,43
